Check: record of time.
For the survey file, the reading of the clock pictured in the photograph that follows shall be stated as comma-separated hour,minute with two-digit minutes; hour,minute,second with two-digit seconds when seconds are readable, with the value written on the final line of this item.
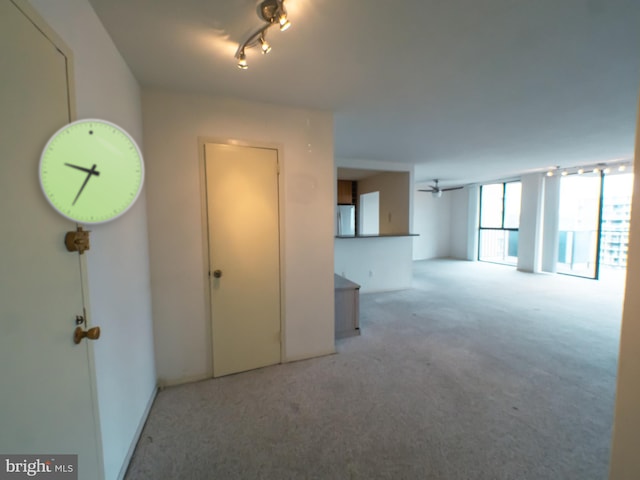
9,35
